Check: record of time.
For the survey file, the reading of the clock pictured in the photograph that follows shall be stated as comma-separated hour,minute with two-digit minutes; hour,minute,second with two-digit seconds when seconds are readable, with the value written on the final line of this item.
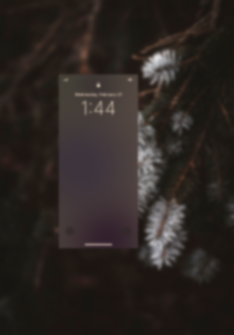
1,44
